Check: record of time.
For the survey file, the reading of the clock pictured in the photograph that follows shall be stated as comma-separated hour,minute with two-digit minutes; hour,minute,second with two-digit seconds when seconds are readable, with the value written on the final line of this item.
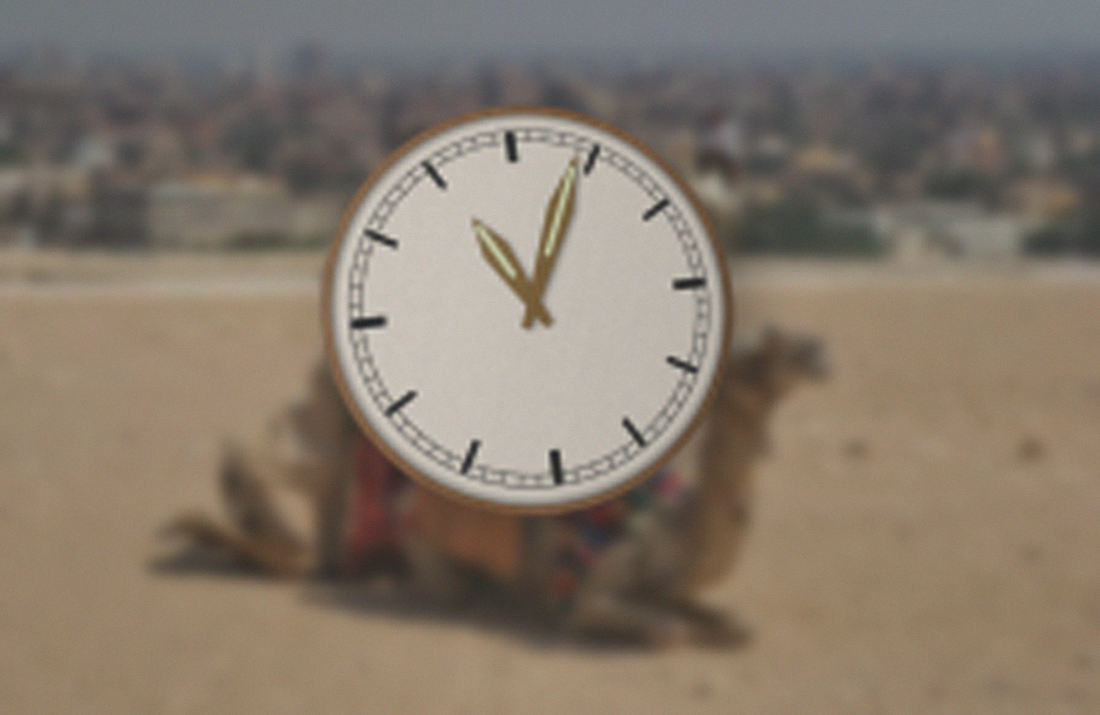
11,04
